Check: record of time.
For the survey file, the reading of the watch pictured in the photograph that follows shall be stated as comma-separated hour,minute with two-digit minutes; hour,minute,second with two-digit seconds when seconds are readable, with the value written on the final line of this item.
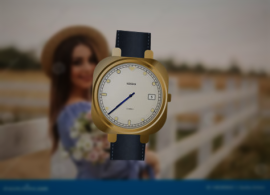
7,38
